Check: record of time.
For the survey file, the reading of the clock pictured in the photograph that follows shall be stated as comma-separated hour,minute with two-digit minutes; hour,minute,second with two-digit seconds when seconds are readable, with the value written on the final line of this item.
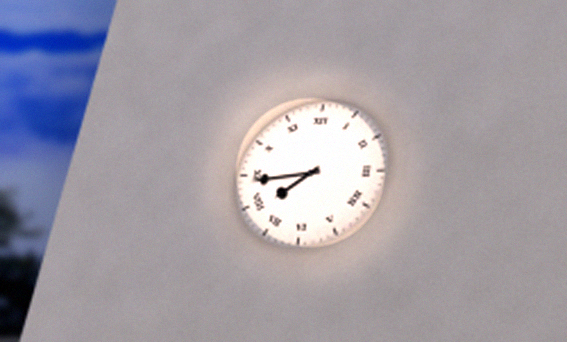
7,44
